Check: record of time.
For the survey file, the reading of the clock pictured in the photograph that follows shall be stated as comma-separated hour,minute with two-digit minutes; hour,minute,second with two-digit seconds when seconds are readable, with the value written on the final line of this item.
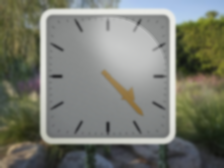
4,23
